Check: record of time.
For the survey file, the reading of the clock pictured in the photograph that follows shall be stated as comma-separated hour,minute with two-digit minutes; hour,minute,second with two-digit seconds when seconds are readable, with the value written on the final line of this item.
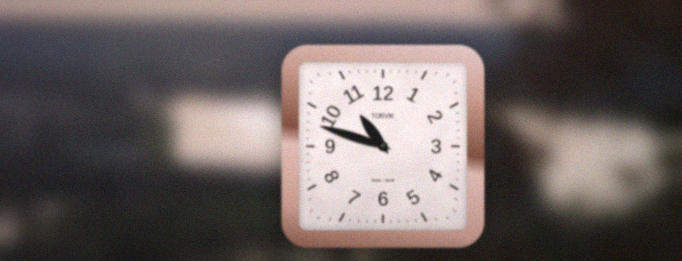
10,48
